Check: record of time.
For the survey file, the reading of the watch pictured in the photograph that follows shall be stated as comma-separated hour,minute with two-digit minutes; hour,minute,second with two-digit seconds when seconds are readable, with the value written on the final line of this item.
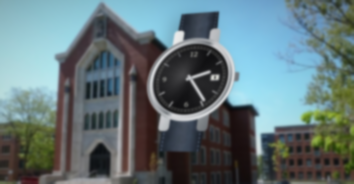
2,24
